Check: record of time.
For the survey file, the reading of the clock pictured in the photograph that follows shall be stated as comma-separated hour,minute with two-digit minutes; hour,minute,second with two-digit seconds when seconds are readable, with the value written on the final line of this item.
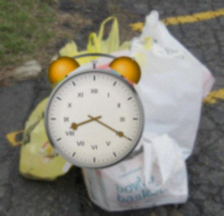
8,20
